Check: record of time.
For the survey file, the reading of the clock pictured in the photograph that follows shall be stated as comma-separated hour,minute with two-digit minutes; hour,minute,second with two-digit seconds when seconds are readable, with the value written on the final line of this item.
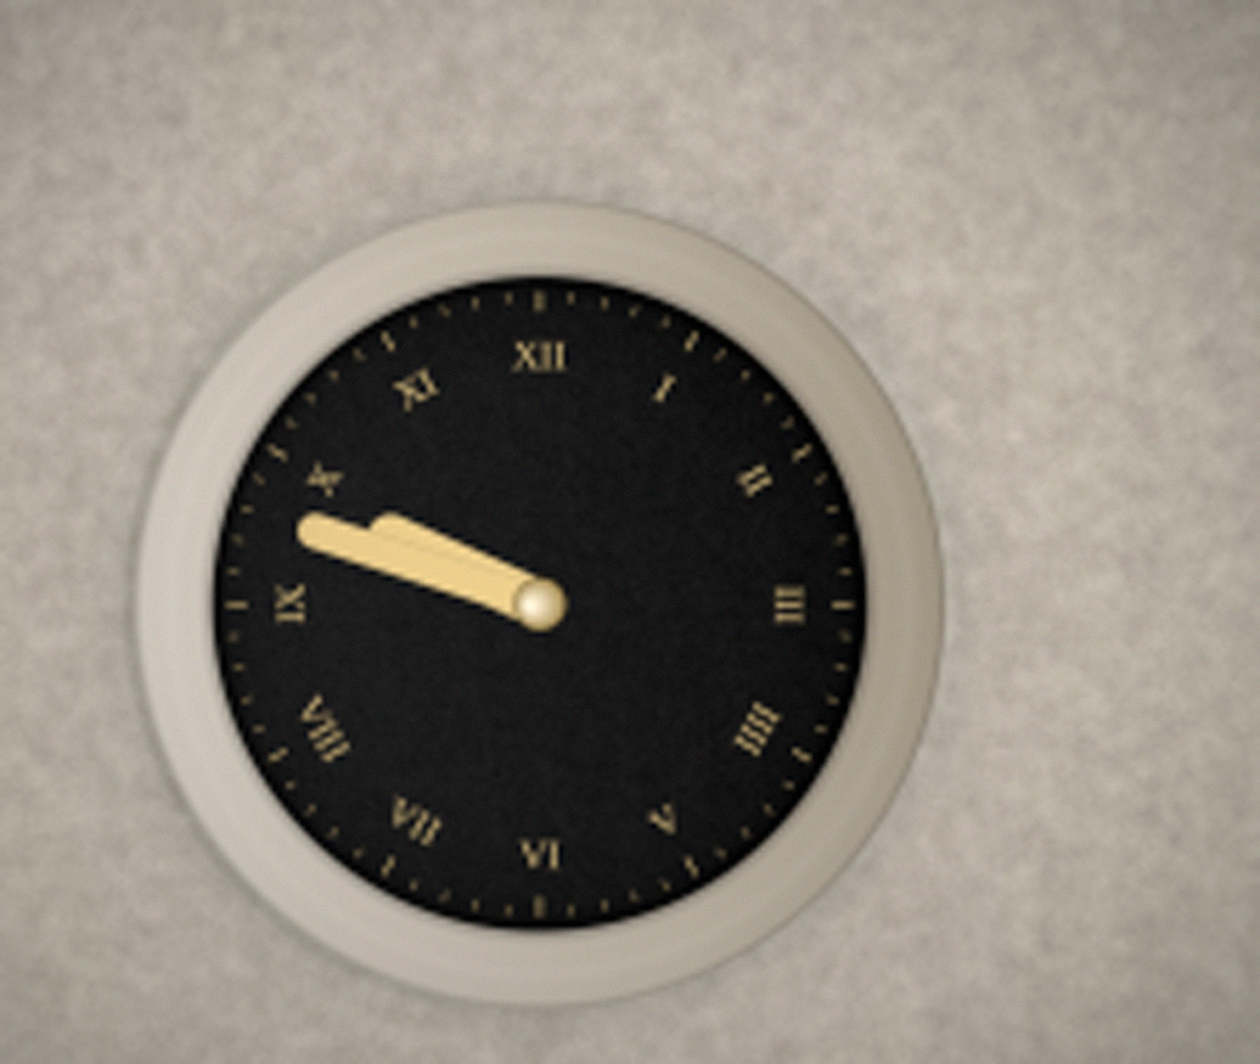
9,48
